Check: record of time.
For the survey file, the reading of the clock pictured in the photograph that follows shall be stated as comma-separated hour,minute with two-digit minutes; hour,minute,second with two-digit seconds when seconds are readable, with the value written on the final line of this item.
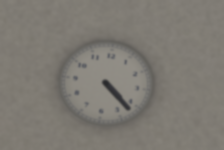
4,22
